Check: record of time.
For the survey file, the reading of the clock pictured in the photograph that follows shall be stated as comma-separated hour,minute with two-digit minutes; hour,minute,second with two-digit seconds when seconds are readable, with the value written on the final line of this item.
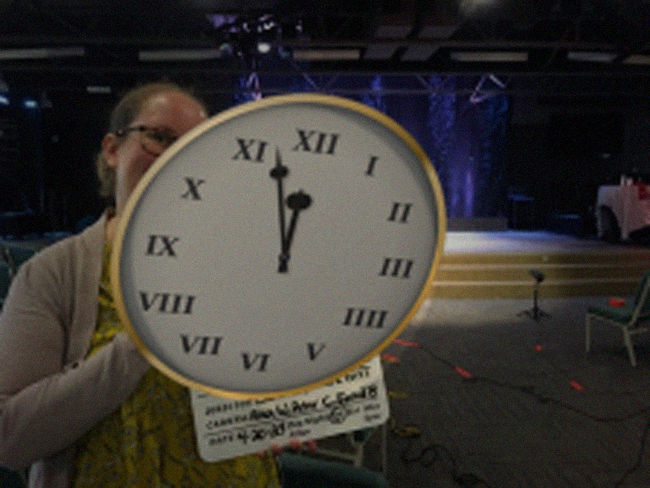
11,57
